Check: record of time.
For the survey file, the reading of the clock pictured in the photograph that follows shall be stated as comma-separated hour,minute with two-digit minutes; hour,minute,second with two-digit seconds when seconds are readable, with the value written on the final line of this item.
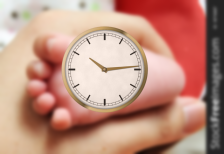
10,14
